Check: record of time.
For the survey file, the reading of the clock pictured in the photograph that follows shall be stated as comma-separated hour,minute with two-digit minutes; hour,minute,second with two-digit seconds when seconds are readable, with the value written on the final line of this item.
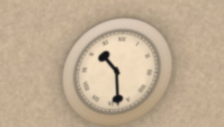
10,28
